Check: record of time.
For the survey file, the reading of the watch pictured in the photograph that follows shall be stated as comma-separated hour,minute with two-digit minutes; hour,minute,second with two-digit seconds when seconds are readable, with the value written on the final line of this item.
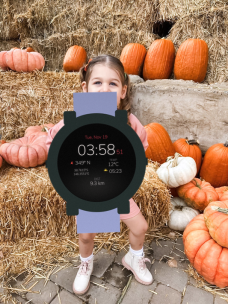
3,58
